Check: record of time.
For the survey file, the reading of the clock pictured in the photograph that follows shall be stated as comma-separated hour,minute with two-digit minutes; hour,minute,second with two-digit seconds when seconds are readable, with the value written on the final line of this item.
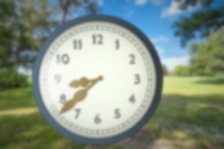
8,38
